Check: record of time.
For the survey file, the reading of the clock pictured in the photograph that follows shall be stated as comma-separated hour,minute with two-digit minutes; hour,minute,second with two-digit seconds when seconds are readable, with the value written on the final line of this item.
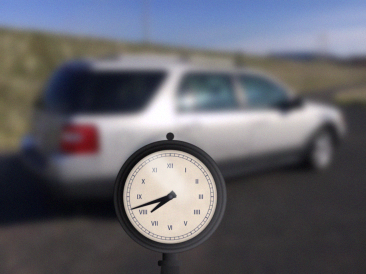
7,42
